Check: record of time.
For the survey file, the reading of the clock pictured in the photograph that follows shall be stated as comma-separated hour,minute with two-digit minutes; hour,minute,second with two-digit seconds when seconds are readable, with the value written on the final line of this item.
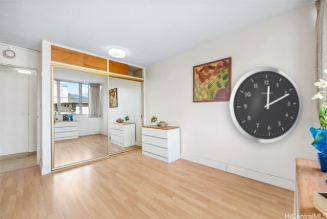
12,11
